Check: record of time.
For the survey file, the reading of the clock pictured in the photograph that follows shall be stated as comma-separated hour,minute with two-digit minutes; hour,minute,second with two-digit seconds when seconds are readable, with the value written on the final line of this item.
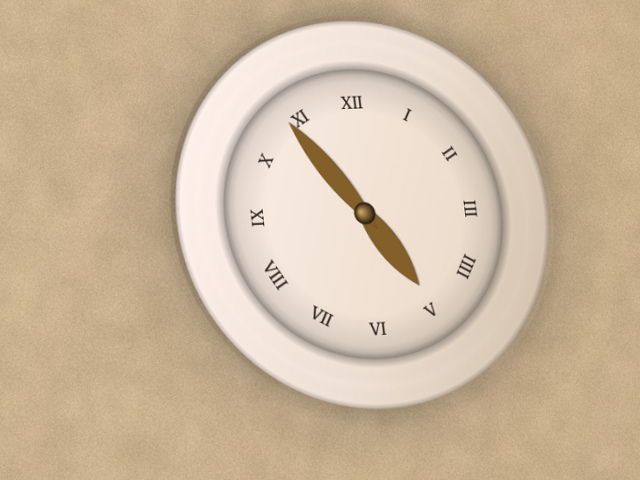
4,54
